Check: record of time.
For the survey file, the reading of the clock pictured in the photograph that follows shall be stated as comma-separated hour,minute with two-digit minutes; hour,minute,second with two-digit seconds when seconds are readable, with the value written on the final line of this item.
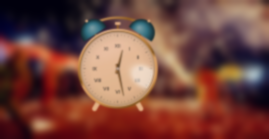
12,28
